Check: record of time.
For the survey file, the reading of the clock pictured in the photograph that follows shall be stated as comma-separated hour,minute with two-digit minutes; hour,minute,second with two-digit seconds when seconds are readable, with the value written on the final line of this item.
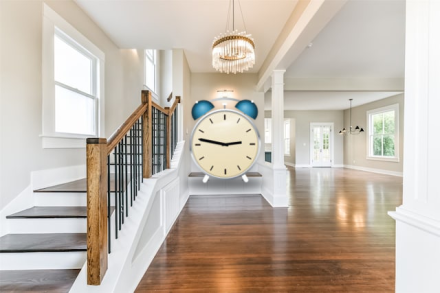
2,47
